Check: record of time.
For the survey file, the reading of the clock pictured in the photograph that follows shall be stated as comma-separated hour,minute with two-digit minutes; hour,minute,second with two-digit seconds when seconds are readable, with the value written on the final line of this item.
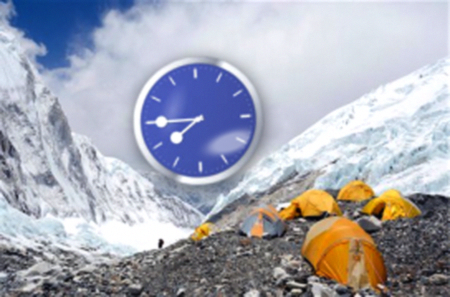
7,45
